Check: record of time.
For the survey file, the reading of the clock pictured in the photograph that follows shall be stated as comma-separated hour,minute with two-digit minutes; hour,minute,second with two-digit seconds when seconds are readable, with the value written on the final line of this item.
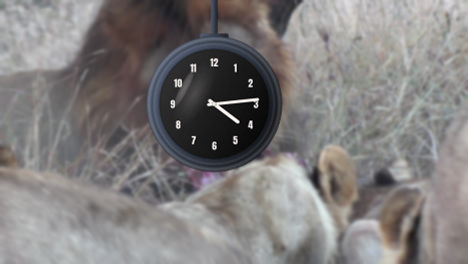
4,14
